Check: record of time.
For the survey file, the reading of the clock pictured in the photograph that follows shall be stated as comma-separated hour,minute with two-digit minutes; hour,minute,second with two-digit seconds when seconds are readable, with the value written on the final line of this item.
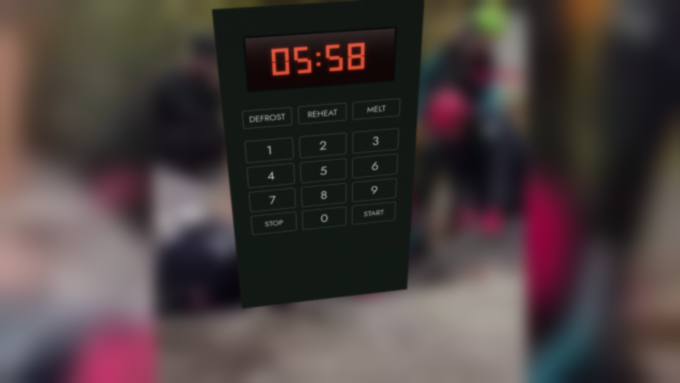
5,58
